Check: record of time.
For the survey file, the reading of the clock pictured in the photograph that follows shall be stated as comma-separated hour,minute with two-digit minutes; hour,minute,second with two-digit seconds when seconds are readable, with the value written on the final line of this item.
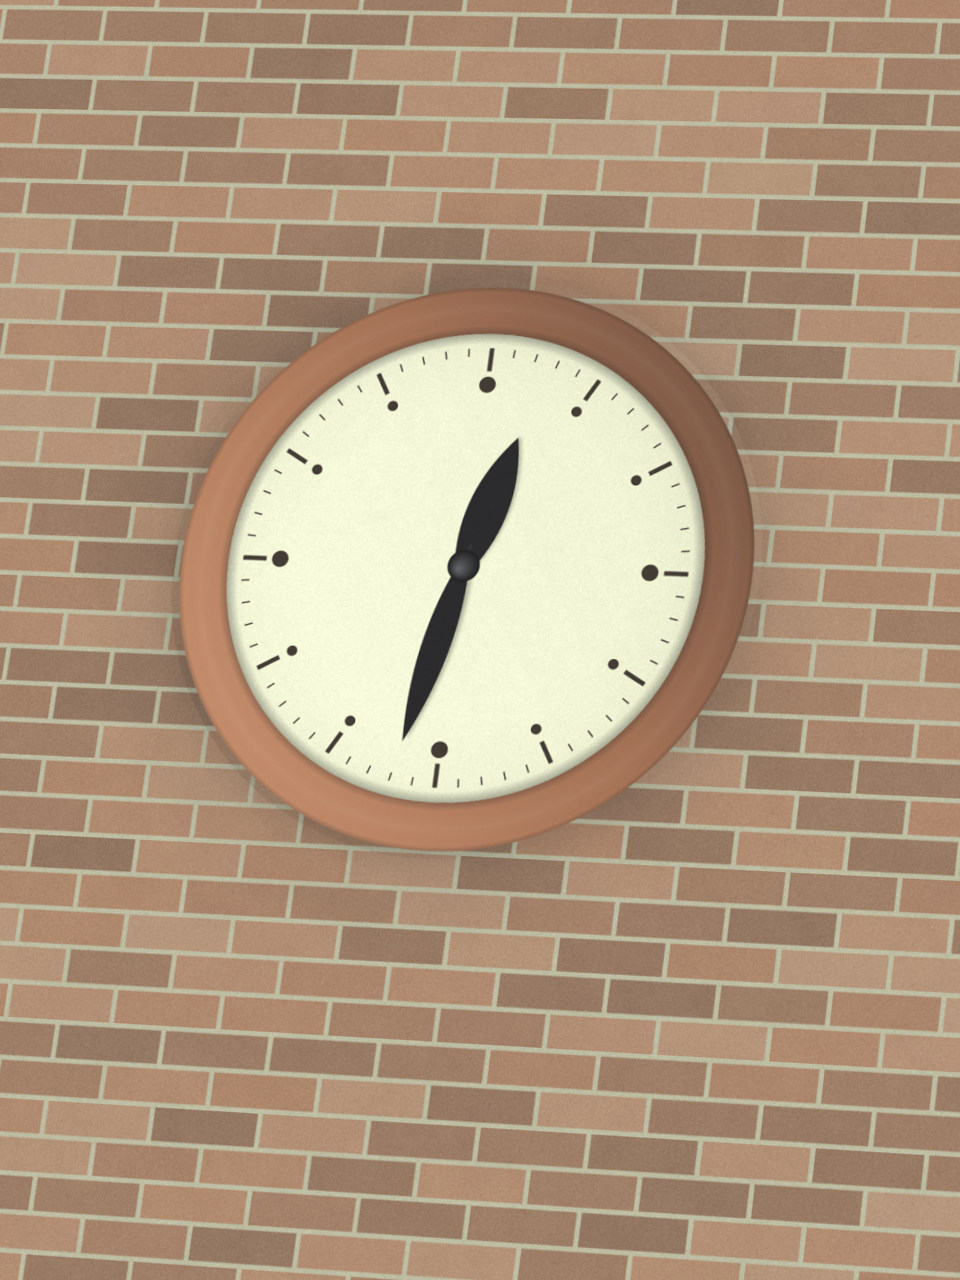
12,32
